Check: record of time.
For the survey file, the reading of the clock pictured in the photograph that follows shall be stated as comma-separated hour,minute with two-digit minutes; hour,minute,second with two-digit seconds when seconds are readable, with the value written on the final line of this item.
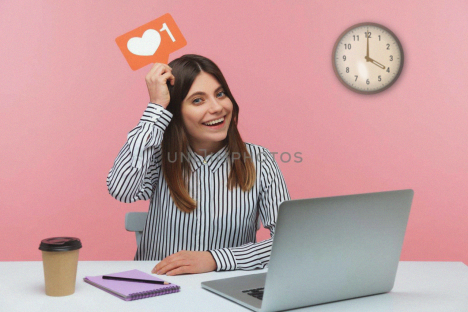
4,00
